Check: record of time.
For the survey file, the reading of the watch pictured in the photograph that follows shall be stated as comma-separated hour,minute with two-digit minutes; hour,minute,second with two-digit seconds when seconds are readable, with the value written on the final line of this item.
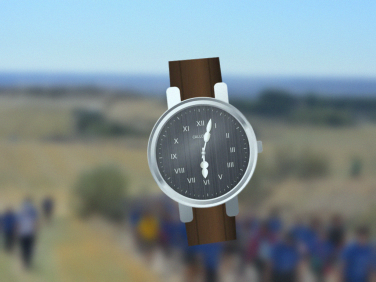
6,03
